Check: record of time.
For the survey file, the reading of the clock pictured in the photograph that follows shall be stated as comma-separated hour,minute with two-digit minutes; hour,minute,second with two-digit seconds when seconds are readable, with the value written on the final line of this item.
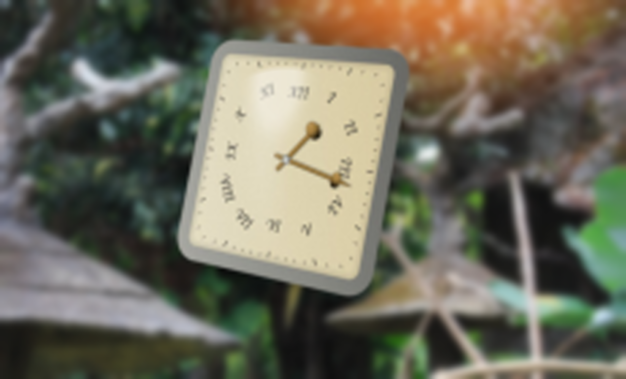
1,17
